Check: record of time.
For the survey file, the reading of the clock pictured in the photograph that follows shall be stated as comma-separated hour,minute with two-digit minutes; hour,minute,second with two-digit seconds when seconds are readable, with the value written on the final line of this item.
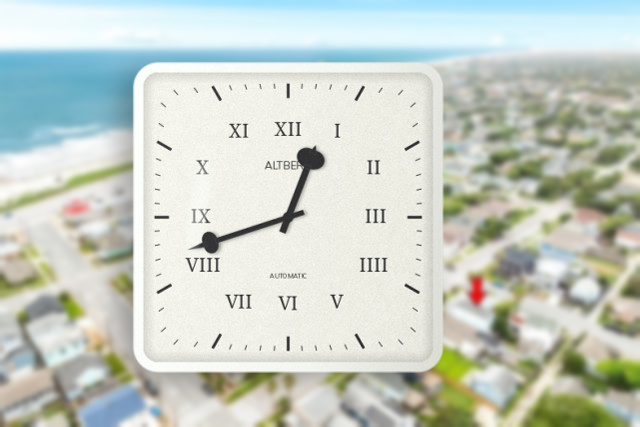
12,42
